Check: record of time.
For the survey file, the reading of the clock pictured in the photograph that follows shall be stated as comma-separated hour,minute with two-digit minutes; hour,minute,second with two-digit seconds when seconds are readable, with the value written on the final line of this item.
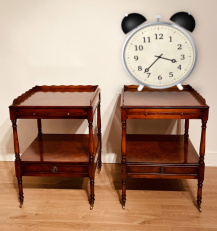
3,37
